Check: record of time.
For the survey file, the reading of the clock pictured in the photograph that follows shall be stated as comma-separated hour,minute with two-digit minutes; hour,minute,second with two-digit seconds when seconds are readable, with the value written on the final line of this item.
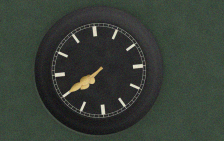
7,40
